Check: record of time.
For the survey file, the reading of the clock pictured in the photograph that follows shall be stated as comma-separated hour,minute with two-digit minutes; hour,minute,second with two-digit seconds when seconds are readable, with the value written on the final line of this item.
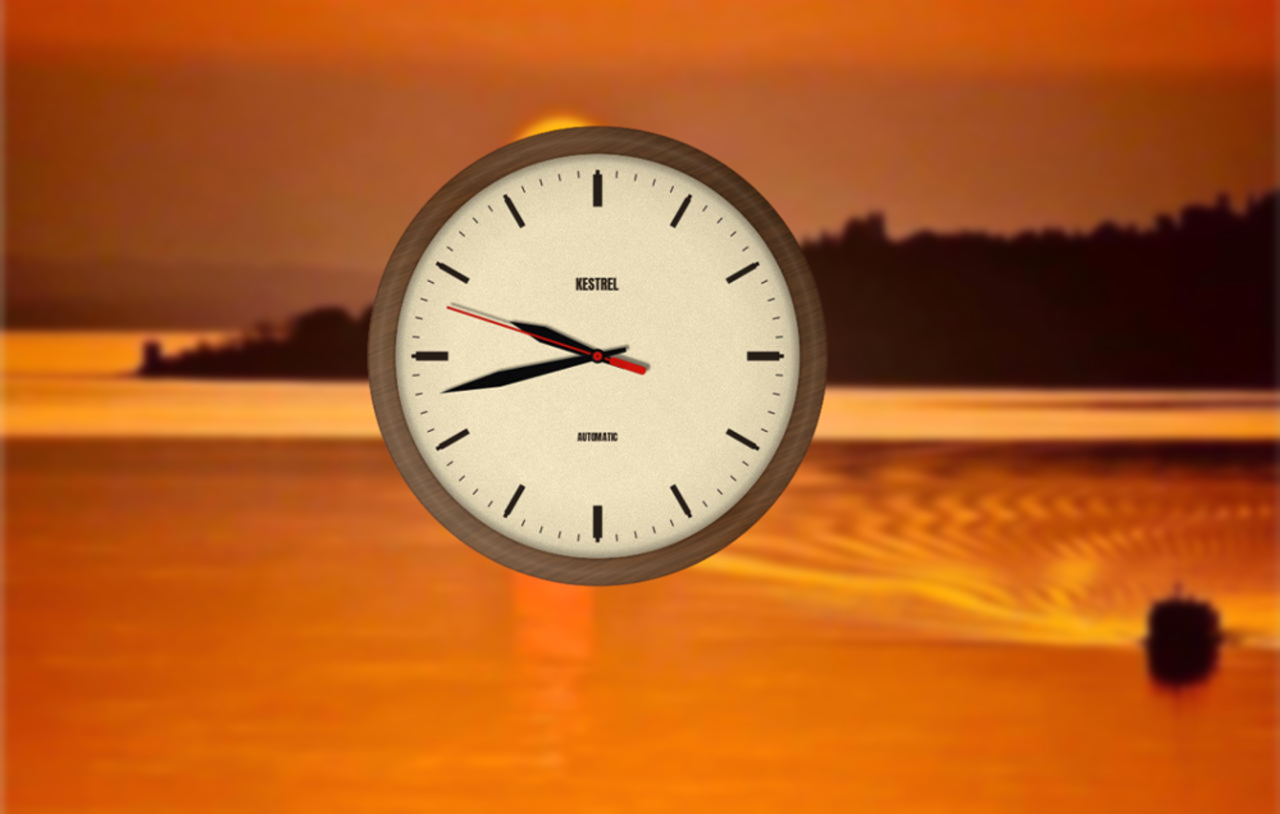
9,42,48
